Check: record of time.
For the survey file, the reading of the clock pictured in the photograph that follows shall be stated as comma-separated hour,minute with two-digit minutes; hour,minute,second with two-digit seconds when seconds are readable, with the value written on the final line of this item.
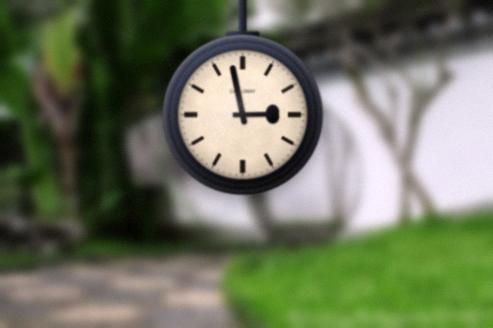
2,58
